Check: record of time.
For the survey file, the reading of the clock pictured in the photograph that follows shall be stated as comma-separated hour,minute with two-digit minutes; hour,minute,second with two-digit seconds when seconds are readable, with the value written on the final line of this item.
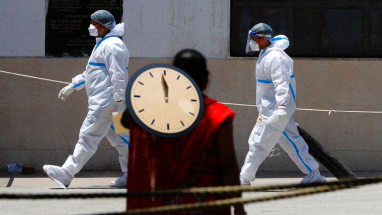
11,59
